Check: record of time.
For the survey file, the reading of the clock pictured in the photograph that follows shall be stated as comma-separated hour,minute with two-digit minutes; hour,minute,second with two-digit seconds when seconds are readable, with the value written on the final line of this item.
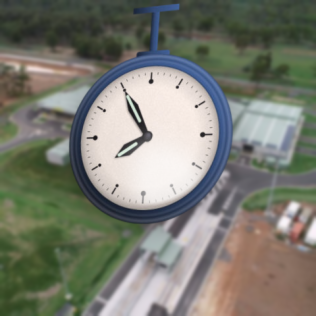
7,55
